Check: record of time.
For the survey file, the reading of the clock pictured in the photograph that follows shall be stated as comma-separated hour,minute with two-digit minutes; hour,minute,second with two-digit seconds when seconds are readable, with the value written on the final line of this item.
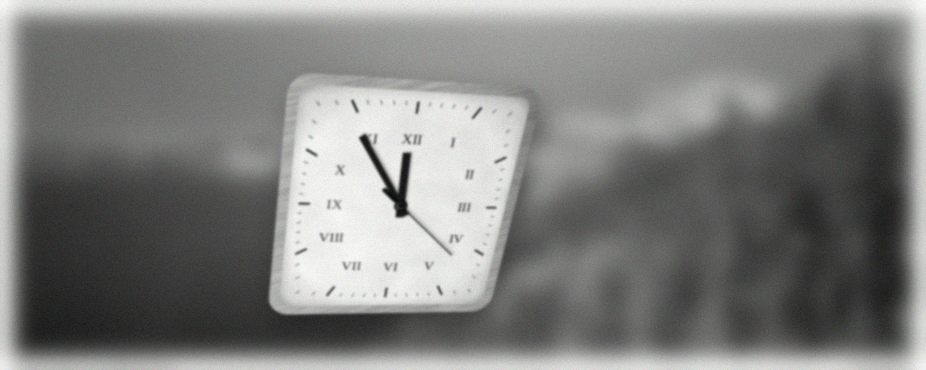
11,54,22
